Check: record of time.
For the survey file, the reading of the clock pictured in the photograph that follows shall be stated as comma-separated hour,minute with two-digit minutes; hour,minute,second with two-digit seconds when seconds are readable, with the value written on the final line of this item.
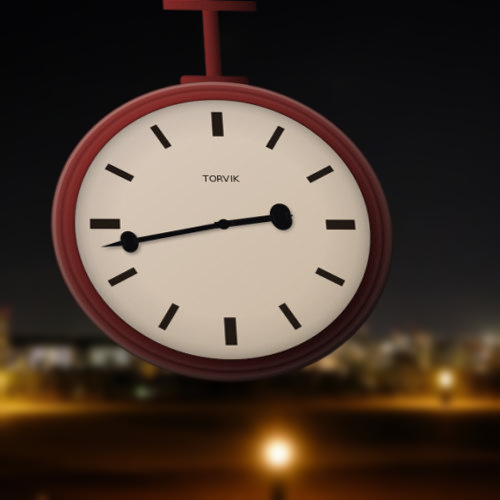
2,43
